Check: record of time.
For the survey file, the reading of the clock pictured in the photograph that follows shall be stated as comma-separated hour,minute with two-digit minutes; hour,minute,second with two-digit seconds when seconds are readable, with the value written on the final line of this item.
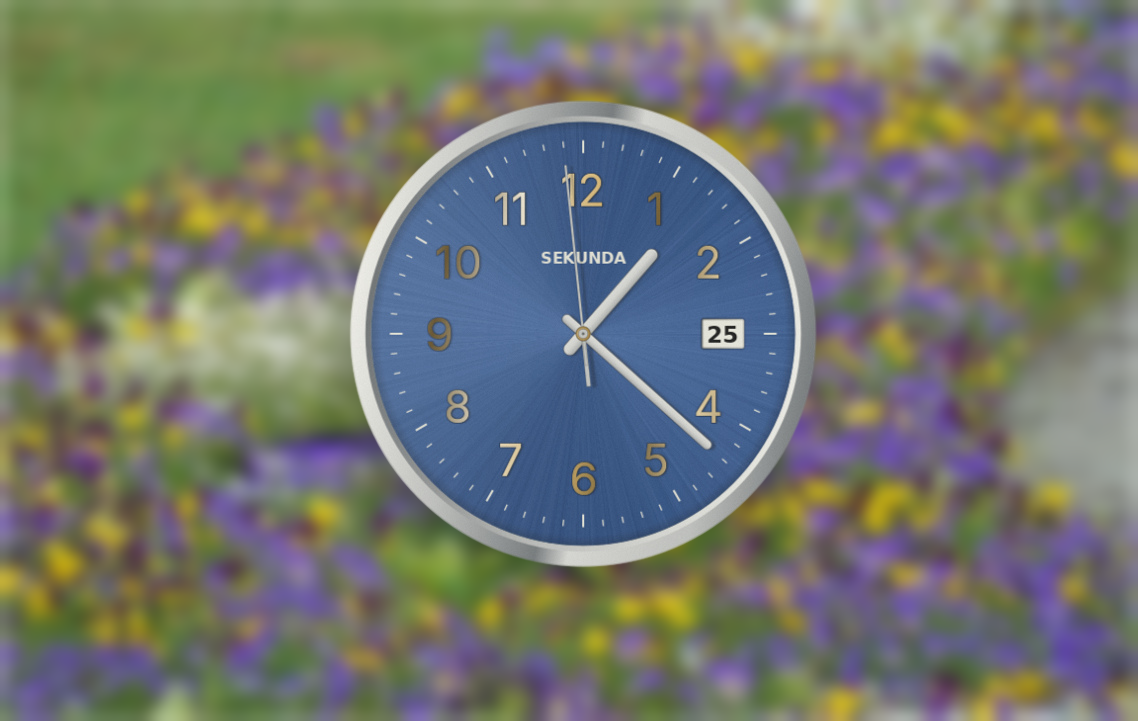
1,21,59
